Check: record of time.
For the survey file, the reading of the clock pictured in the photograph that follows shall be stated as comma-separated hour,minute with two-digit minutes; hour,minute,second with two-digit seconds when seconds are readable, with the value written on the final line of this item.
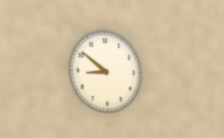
8,51
